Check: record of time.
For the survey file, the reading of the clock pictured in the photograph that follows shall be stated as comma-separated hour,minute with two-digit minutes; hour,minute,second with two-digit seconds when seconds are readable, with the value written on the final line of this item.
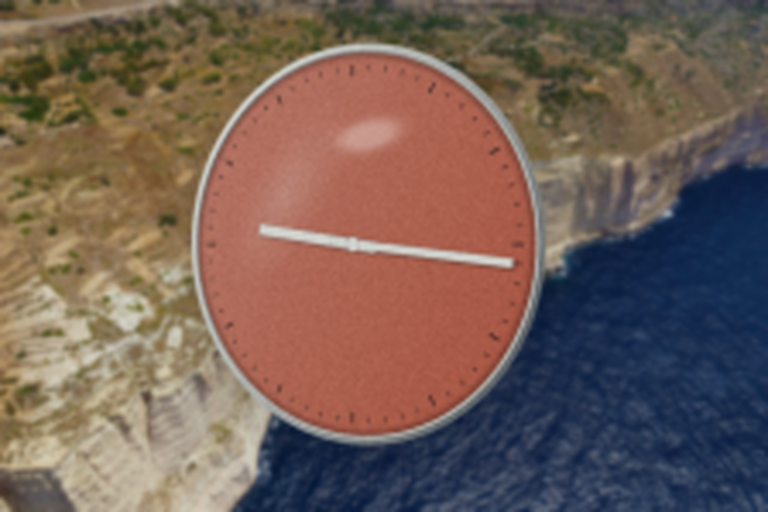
9,16
